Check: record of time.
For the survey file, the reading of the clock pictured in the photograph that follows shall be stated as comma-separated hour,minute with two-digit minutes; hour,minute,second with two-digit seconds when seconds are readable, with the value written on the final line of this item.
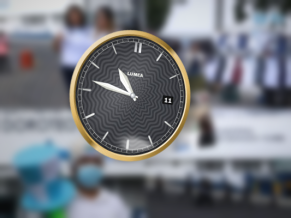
10,47
